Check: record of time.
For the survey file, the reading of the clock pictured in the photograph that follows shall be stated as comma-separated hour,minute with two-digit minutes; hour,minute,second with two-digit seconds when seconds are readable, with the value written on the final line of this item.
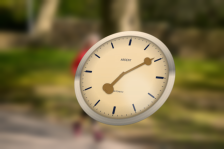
7,09
